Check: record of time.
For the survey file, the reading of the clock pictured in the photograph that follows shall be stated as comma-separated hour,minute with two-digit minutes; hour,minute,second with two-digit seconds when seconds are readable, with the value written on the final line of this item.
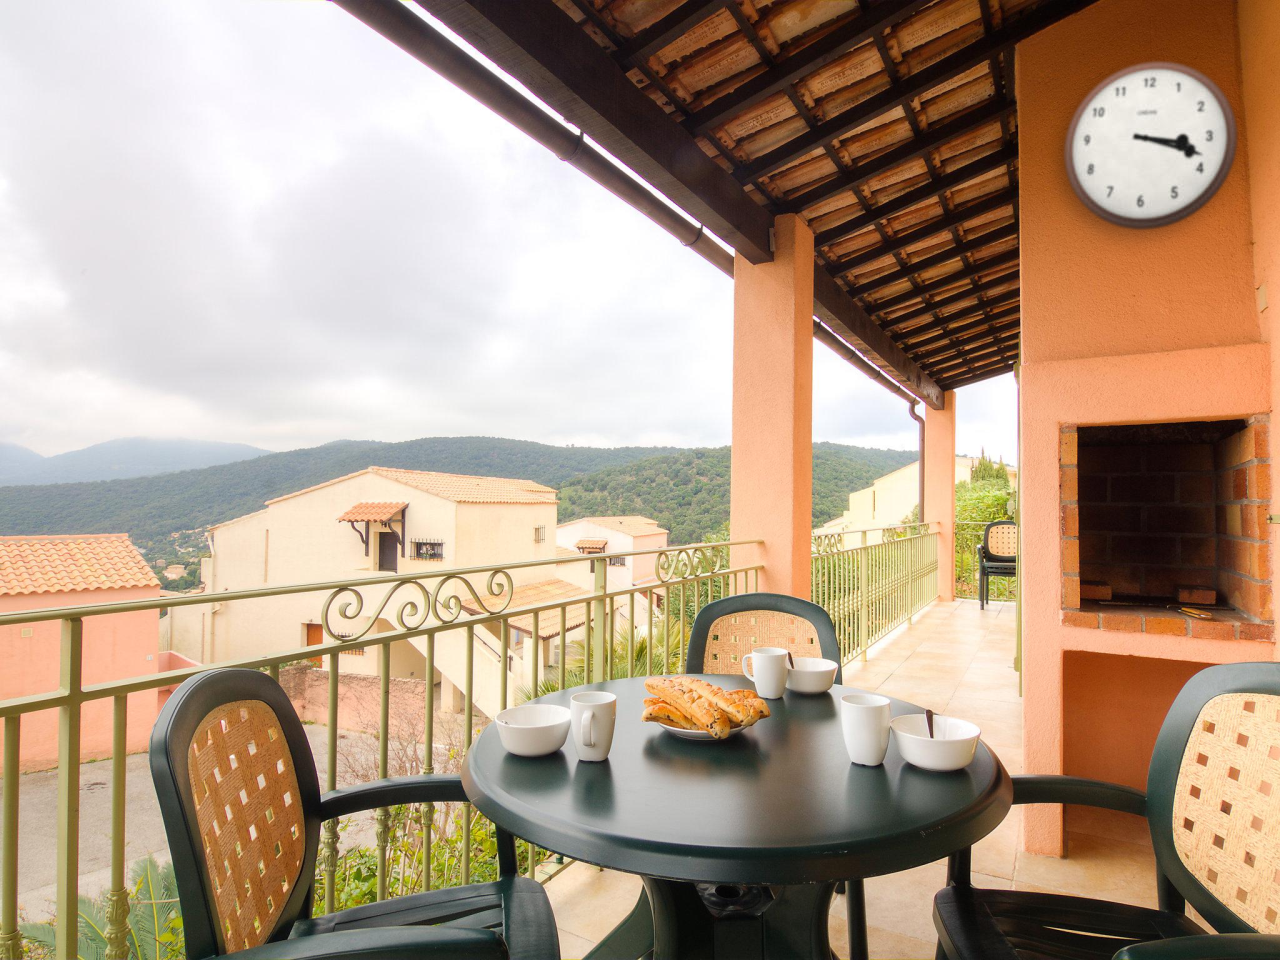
3,18
